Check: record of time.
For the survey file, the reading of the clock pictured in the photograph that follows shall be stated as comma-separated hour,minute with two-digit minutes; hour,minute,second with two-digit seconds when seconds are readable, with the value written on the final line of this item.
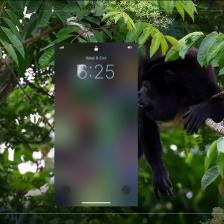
6,25
